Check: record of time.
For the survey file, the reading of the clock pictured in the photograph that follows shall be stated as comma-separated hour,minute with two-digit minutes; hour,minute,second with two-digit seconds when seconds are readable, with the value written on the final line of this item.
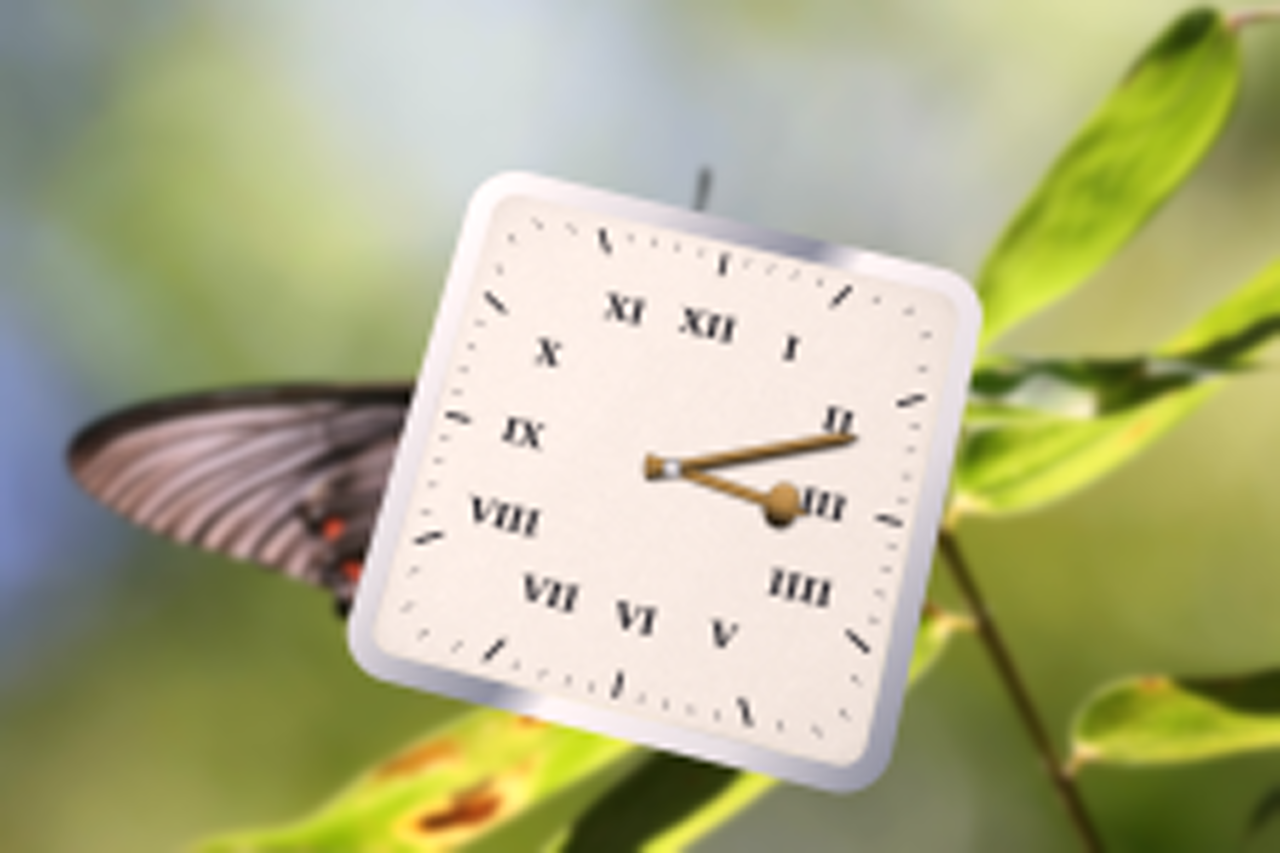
3,11
